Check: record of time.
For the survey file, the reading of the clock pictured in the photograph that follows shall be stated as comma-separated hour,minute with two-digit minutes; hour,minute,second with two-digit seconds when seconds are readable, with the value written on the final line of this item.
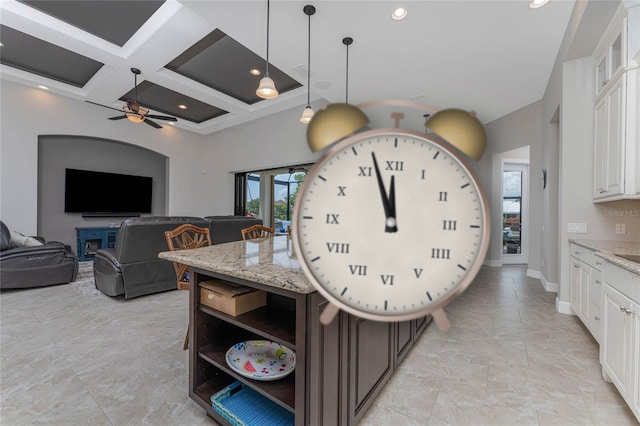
11,57
